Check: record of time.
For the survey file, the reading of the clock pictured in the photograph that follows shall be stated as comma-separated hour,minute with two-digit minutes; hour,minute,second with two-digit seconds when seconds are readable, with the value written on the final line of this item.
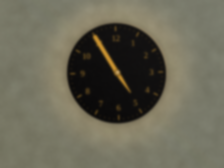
4,55
